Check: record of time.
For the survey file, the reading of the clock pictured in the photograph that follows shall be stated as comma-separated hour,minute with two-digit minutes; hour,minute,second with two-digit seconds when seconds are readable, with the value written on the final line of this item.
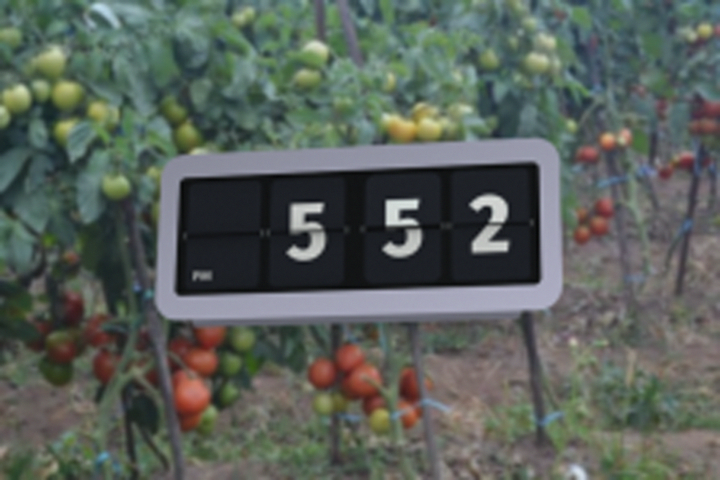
5,52
